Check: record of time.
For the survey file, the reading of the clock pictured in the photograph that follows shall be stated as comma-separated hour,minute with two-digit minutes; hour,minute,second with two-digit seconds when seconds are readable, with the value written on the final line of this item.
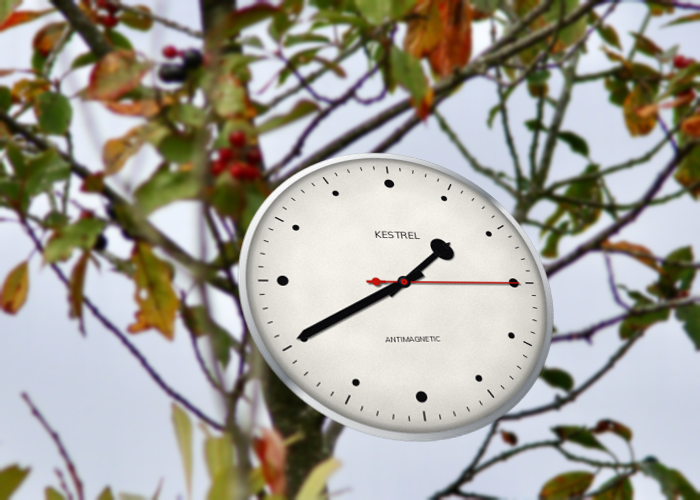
1,40,15
